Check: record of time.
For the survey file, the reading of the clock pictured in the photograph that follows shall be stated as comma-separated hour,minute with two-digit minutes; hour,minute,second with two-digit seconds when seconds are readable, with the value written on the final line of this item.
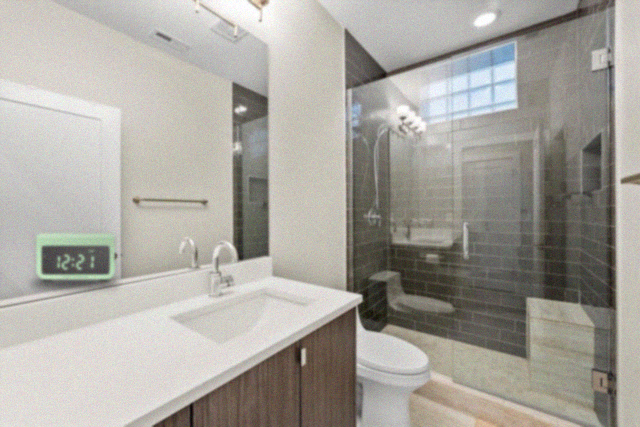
12,21
